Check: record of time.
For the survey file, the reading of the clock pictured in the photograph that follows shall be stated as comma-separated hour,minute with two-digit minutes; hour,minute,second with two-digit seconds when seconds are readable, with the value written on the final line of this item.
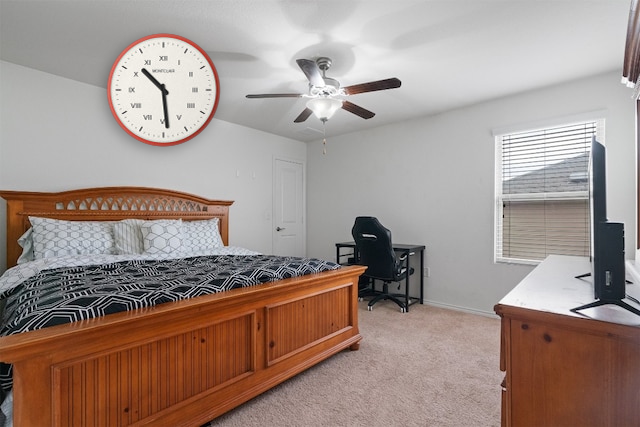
10,29
